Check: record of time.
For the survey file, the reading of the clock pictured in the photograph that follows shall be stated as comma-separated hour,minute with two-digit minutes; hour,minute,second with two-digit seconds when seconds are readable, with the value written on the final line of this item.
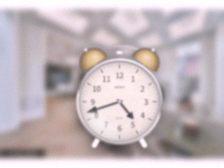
4,42
